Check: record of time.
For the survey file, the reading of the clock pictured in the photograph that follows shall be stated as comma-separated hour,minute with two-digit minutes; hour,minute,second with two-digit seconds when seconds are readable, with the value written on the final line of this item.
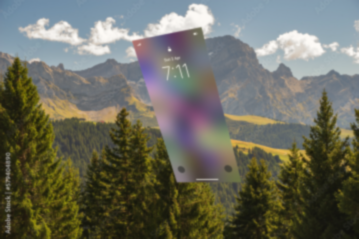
7,11
